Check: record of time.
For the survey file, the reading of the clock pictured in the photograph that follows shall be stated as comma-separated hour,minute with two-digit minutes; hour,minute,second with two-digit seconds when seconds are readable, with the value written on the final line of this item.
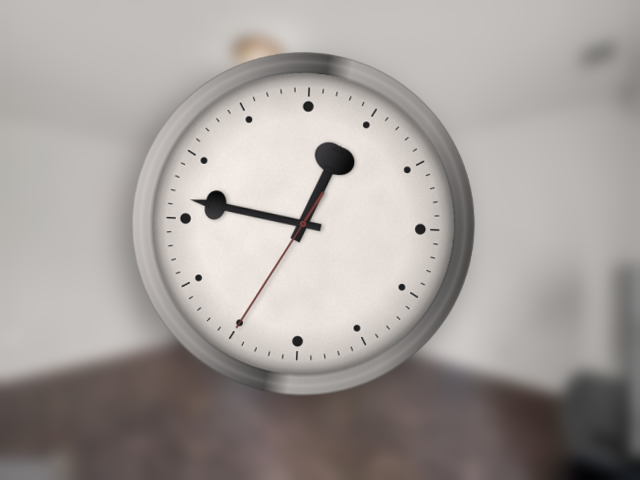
12,46,35
